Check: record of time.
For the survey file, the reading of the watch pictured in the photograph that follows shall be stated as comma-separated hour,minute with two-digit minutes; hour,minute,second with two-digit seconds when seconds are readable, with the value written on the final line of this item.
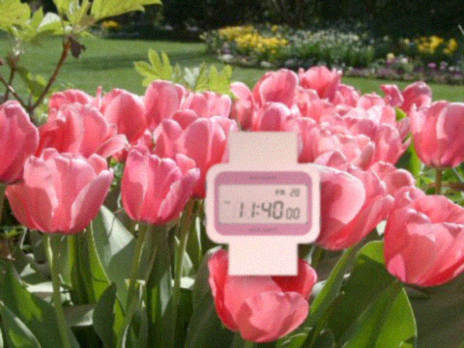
11,40,00
